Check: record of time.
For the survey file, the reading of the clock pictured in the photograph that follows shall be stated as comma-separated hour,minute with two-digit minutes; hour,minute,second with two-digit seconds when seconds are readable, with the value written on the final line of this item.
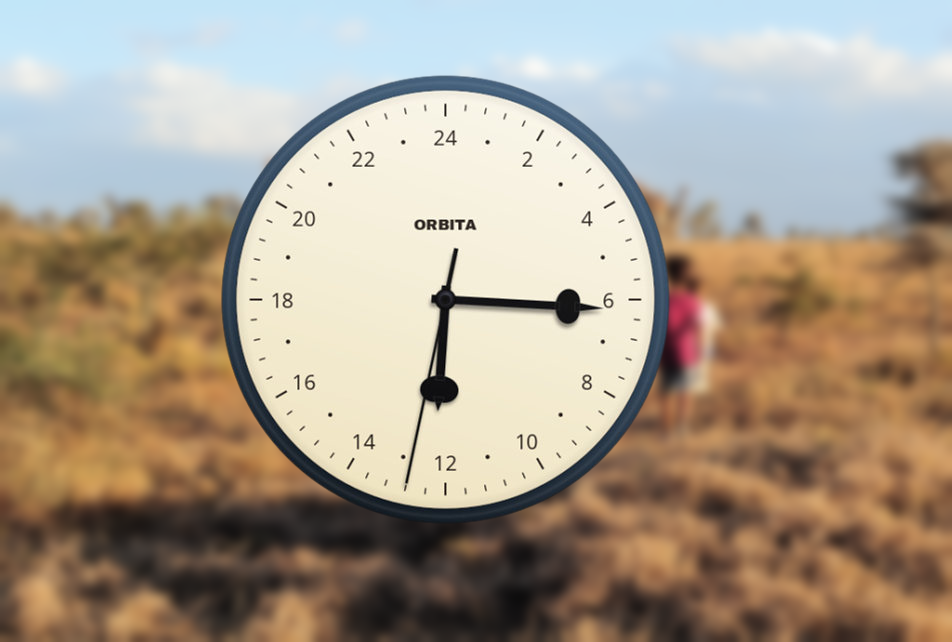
12,15,32
